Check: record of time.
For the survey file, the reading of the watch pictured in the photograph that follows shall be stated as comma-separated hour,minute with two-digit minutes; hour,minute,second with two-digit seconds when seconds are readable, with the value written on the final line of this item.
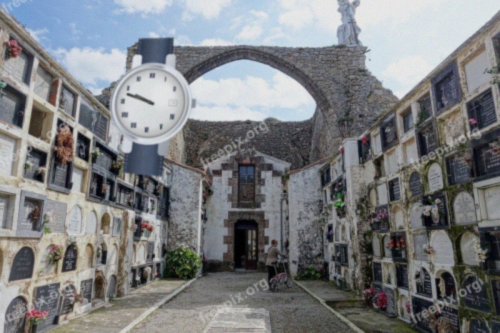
9,48
